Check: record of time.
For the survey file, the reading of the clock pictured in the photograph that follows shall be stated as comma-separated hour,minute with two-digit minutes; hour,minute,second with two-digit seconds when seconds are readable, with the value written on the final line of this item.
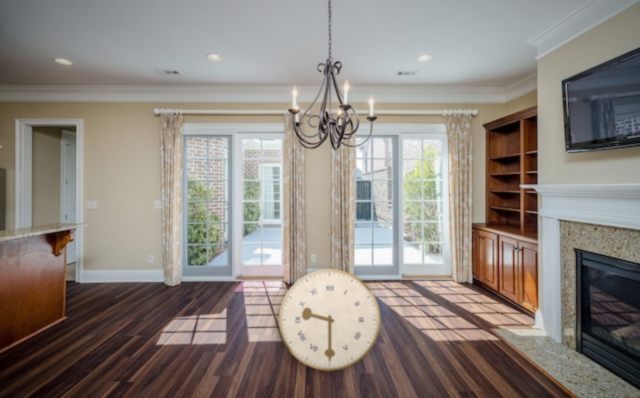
9,30
